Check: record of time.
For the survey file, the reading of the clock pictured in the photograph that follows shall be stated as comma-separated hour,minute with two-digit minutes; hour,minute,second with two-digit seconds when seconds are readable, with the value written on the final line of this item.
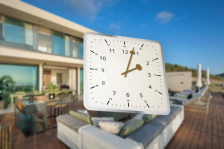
2,03
